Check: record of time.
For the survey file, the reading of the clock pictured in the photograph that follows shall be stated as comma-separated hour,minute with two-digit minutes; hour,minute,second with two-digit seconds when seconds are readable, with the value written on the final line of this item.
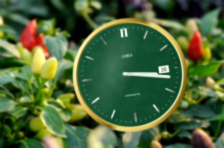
3,17
